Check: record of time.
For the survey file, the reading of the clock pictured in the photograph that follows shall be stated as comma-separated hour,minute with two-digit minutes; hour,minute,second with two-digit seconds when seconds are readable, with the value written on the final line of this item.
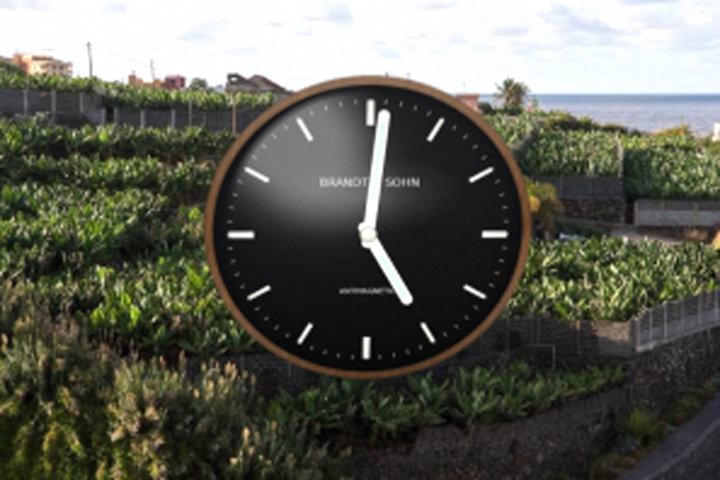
5,01
